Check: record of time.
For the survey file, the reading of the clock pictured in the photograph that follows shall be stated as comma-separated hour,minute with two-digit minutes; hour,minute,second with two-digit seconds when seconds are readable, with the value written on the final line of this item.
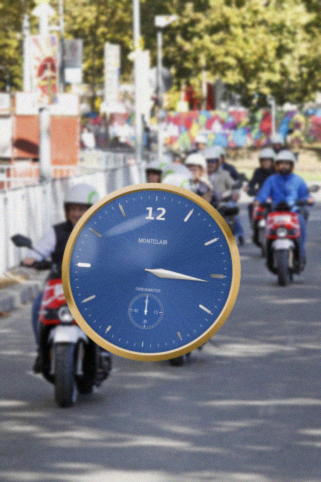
3,16
